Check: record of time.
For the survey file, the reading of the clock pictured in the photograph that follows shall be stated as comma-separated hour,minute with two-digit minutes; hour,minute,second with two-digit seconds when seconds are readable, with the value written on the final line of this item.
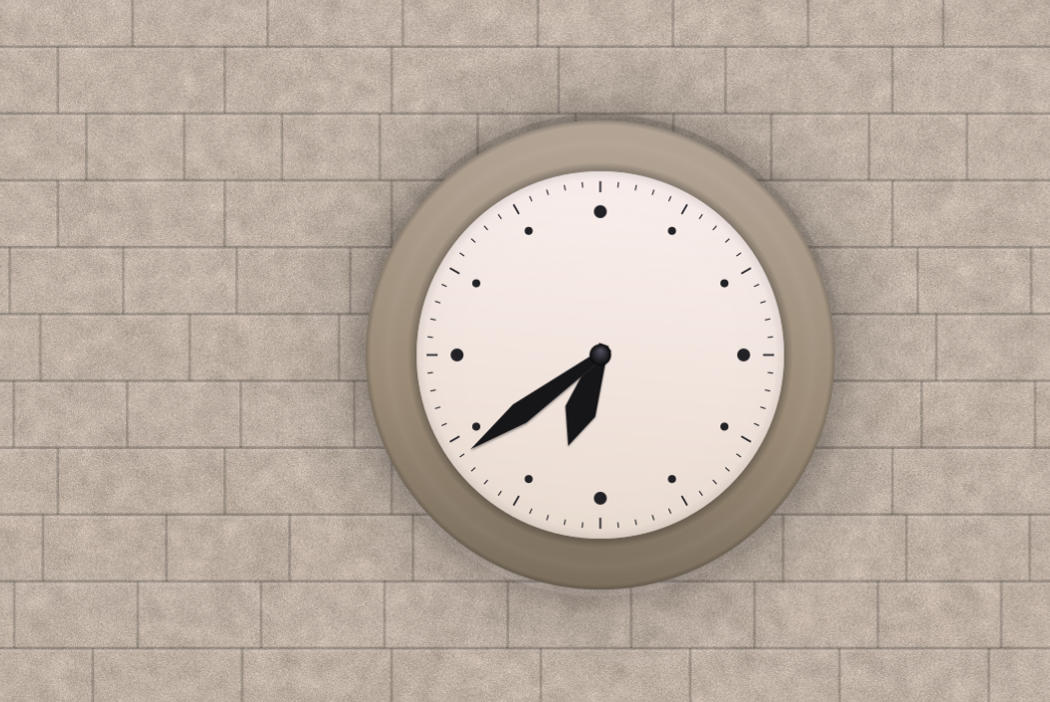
6,39
